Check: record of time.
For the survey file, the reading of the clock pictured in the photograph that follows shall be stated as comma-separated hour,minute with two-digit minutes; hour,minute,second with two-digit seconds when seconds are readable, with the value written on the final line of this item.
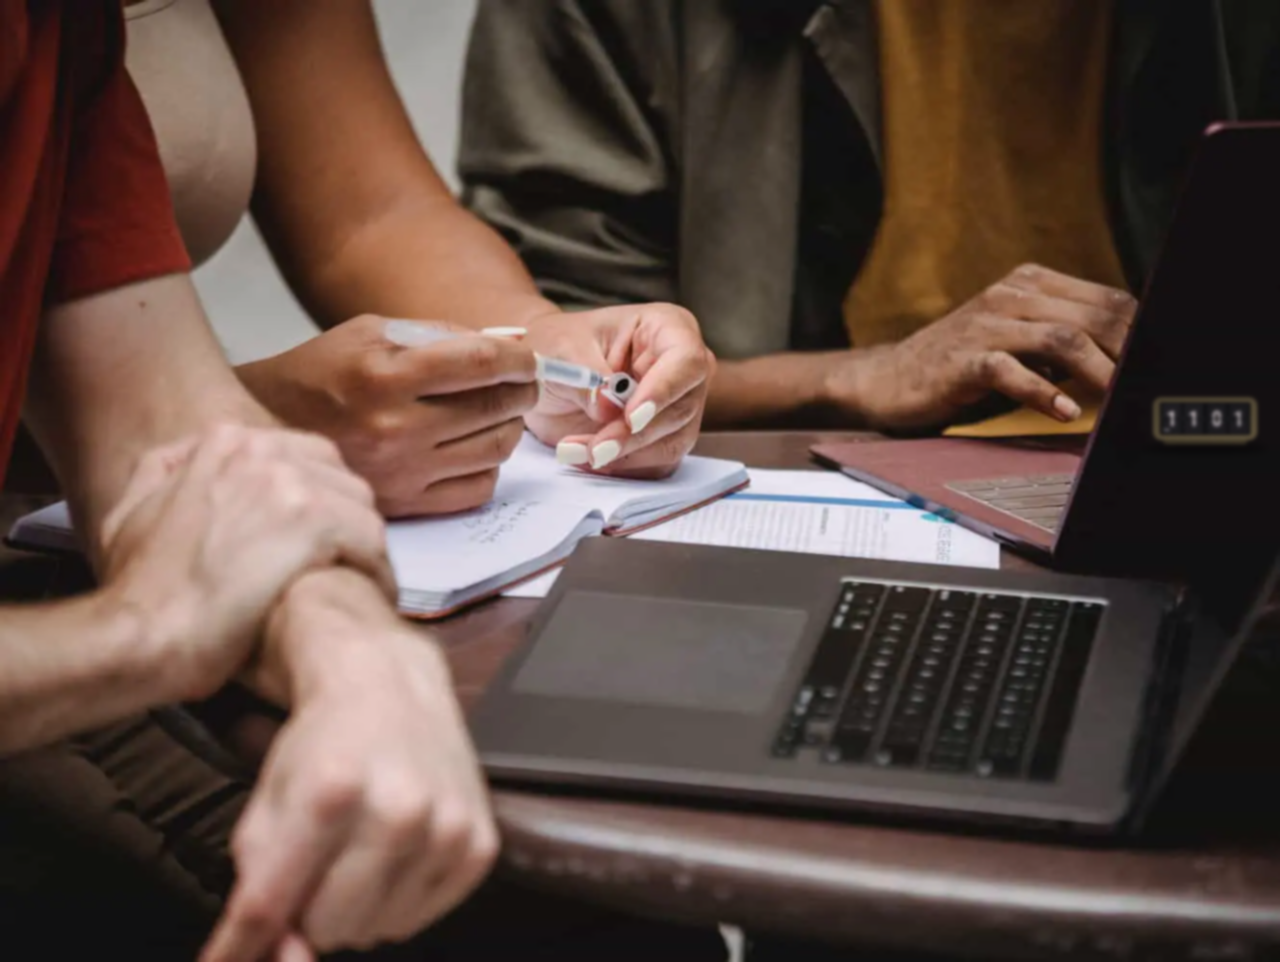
11,01
